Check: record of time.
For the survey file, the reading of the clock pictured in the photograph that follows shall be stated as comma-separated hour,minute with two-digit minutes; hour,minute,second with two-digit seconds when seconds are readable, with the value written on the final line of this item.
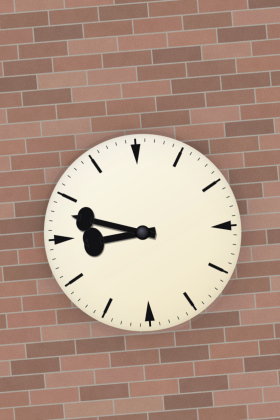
8,48
